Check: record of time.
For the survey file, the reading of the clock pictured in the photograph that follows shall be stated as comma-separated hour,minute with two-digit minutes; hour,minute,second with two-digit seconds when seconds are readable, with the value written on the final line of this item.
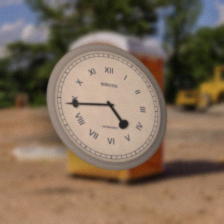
4,44
